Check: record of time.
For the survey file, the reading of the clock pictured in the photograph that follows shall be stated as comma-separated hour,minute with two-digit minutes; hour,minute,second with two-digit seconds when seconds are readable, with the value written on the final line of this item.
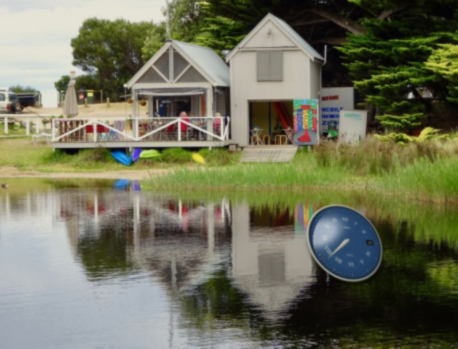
7,38
